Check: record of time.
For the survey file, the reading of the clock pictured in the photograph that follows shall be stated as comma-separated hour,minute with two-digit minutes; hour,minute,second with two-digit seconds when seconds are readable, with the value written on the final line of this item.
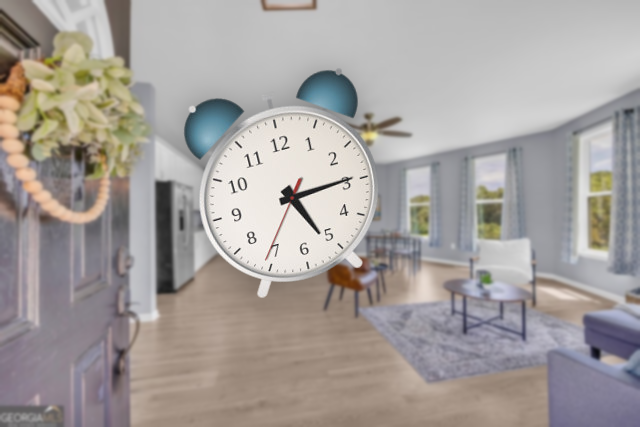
5,14,36
